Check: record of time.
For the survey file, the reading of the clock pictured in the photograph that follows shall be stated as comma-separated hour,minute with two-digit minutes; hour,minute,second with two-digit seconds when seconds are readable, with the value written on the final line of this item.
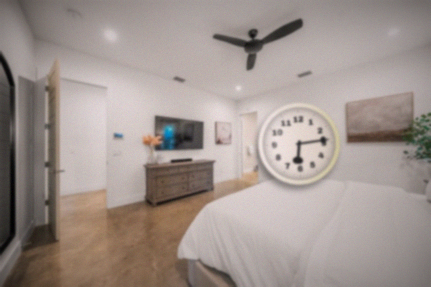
6,14
